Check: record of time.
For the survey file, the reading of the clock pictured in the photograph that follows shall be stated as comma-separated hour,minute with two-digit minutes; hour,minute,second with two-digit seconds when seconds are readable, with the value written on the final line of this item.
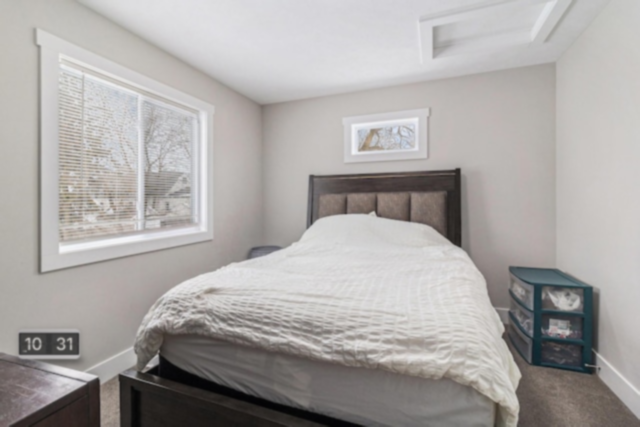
10,31
